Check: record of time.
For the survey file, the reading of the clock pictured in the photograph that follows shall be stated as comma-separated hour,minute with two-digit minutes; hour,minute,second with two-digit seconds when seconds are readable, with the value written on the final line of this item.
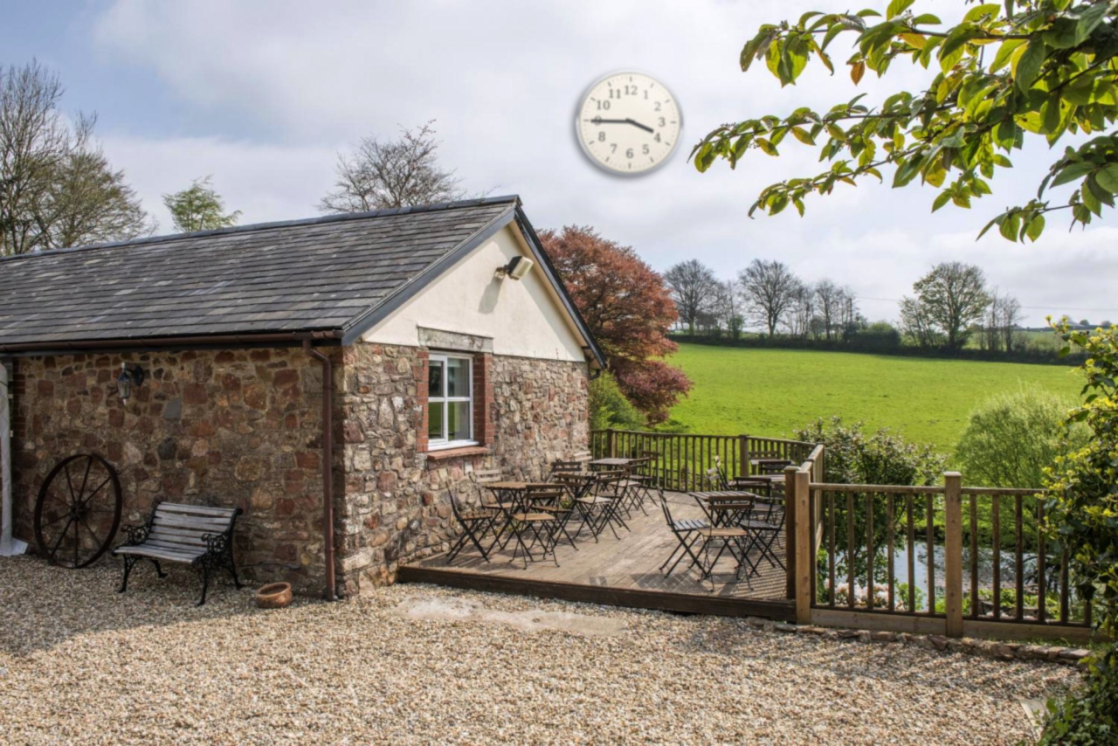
3,45
